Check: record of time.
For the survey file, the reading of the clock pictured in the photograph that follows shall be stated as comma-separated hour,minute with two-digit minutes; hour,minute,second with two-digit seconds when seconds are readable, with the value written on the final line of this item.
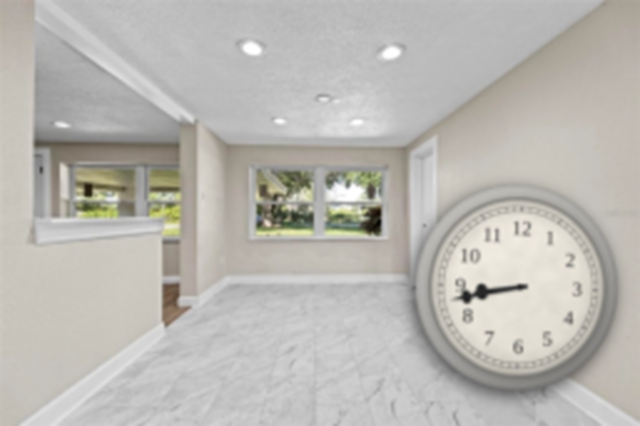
8,43
